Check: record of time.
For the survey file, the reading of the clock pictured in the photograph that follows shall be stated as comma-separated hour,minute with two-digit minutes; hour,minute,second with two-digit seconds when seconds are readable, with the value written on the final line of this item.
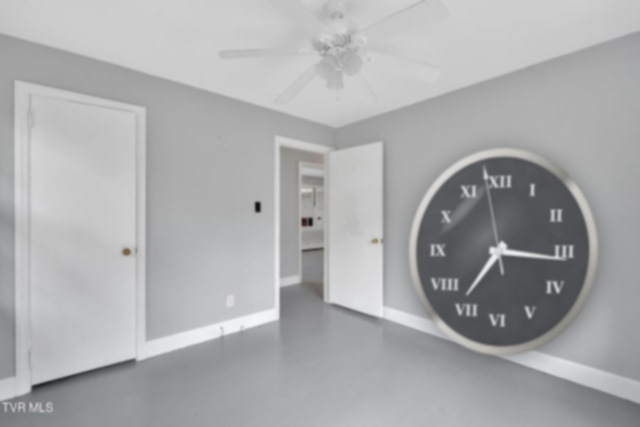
7,15,58
